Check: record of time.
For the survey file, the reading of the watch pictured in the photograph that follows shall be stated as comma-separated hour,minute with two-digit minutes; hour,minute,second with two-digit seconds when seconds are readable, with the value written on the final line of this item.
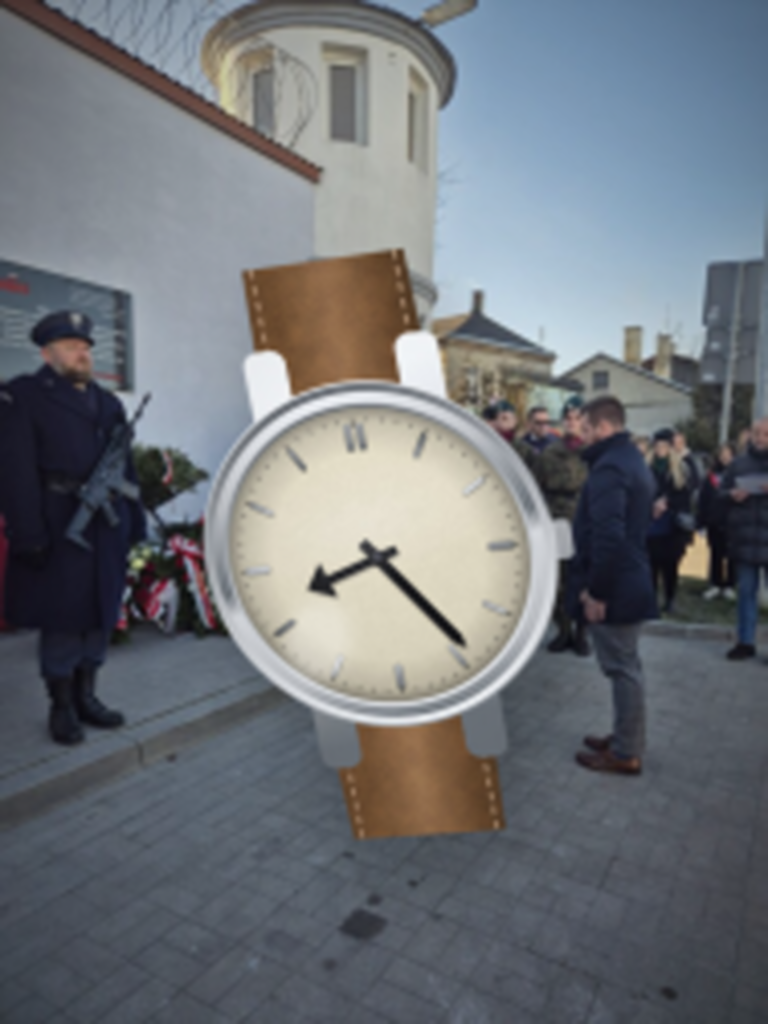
8,24
